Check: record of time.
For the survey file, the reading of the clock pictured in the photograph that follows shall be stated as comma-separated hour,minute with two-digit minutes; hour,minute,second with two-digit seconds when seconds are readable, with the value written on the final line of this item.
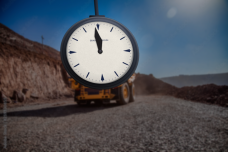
11,59
